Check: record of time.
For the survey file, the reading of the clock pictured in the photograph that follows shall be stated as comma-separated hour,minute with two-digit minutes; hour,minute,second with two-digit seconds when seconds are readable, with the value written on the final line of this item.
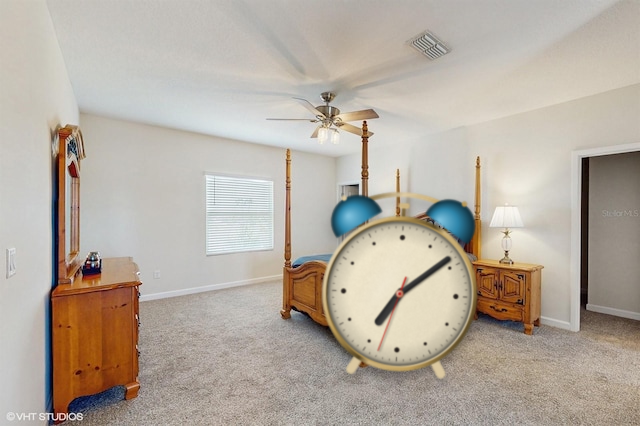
7,08,33
